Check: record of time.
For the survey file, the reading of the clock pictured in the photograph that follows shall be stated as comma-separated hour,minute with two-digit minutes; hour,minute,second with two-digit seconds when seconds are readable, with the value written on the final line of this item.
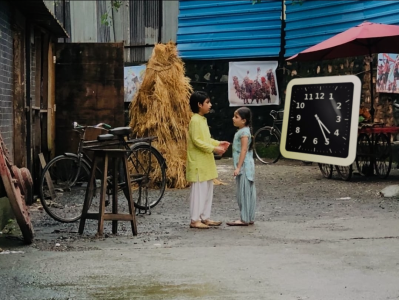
4,25
